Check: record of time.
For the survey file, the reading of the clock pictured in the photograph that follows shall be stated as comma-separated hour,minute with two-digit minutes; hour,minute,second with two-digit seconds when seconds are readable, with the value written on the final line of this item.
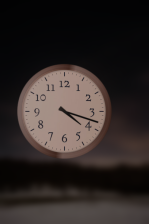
4,18
